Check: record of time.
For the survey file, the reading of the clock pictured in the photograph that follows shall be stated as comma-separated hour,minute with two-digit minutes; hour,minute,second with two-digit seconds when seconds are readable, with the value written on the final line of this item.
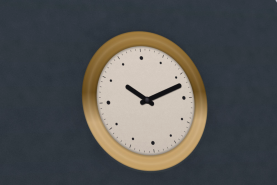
10,12
